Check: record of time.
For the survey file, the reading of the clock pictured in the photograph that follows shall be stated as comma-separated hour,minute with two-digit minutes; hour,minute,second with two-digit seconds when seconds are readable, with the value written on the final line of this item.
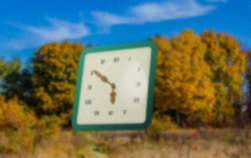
5,51
